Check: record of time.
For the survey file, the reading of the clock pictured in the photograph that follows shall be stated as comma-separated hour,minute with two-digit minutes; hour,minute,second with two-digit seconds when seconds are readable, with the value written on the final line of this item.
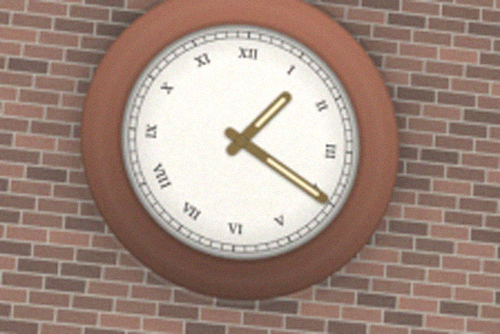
1,20
